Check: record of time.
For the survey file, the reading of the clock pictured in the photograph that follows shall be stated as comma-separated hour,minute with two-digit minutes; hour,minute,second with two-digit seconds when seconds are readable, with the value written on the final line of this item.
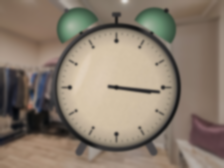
3,16
